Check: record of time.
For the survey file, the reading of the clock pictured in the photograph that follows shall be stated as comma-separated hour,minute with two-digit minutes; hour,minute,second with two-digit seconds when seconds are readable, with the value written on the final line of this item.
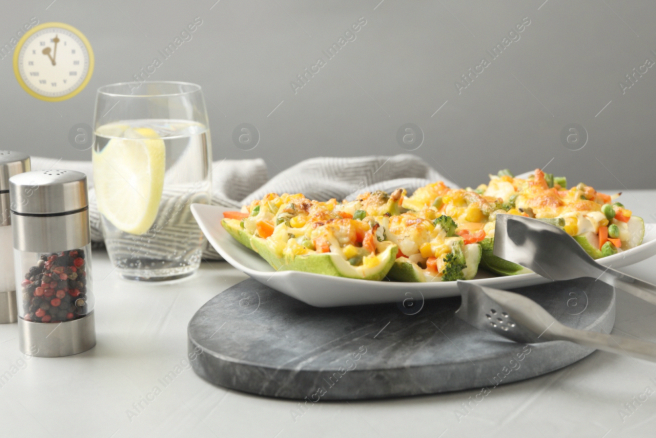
11,01
